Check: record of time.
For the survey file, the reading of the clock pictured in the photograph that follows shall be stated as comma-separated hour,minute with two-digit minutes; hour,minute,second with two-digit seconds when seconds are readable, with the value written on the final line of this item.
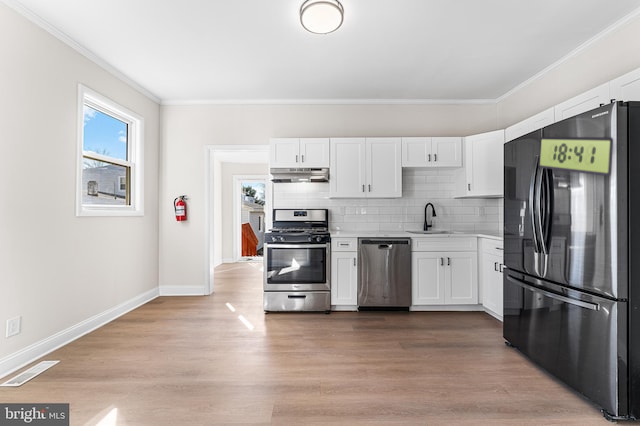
18,41
